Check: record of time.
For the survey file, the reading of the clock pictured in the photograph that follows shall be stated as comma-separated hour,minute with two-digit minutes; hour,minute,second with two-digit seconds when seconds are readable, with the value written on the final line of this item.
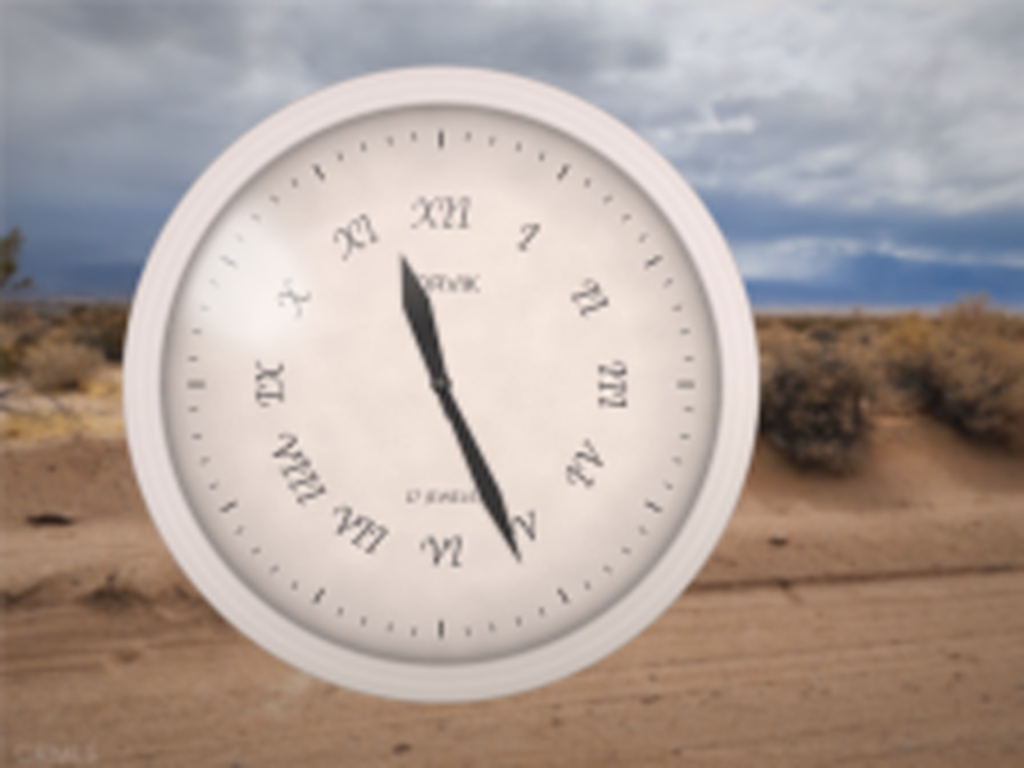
11,26
